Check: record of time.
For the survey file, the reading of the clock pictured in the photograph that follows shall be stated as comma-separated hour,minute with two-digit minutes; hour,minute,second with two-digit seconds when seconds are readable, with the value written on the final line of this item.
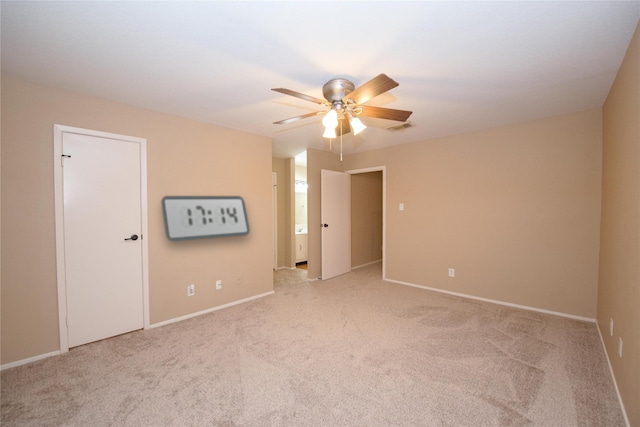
17,14
